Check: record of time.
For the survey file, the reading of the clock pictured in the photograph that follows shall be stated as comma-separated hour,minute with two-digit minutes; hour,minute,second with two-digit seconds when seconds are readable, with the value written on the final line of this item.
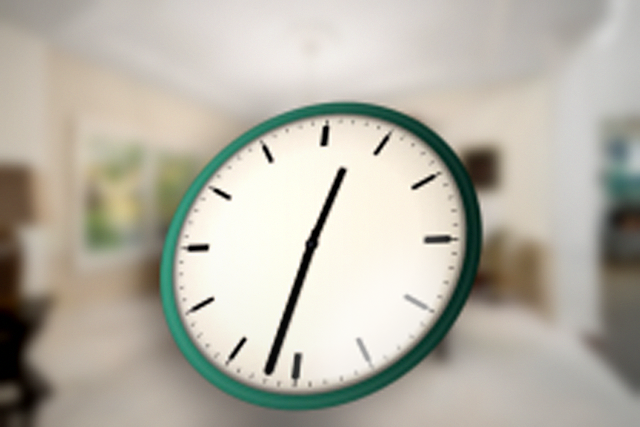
12,32
